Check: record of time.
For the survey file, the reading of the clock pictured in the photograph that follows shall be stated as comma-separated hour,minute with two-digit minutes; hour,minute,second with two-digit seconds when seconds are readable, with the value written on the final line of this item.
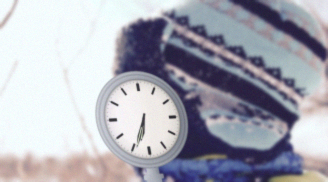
6,34
